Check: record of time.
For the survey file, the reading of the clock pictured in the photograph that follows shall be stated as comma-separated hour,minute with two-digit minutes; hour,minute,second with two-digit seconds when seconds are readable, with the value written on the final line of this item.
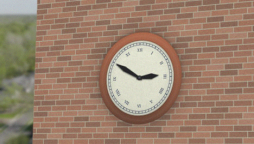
2,50
